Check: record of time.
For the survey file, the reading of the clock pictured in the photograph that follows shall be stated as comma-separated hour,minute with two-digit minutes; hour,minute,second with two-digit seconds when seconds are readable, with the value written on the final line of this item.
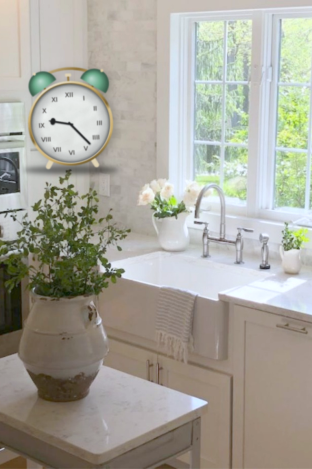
9,23
